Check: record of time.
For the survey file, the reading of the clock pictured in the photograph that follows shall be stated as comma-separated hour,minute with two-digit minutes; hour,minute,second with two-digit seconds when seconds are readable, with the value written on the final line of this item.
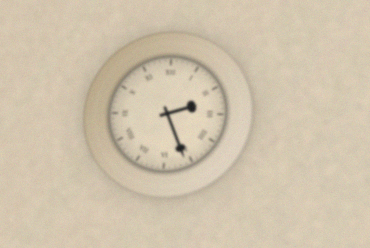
2,26
